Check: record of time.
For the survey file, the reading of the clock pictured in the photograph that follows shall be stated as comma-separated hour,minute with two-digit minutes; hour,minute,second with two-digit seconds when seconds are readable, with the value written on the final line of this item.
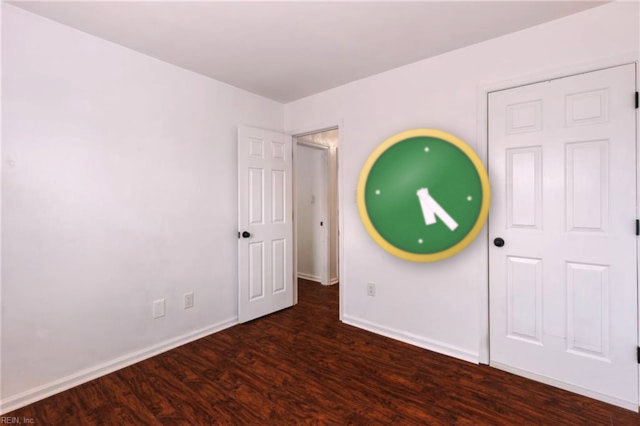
5,22
